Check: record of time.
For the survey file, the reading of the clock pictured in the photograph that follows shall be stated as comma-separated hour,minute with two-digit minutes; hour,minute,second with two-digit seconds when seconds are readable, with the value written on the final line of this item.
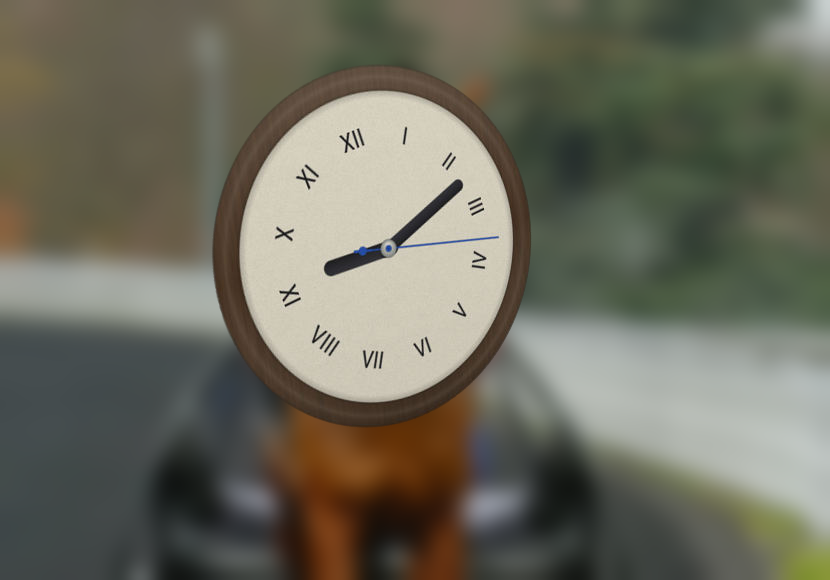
9,12,18
